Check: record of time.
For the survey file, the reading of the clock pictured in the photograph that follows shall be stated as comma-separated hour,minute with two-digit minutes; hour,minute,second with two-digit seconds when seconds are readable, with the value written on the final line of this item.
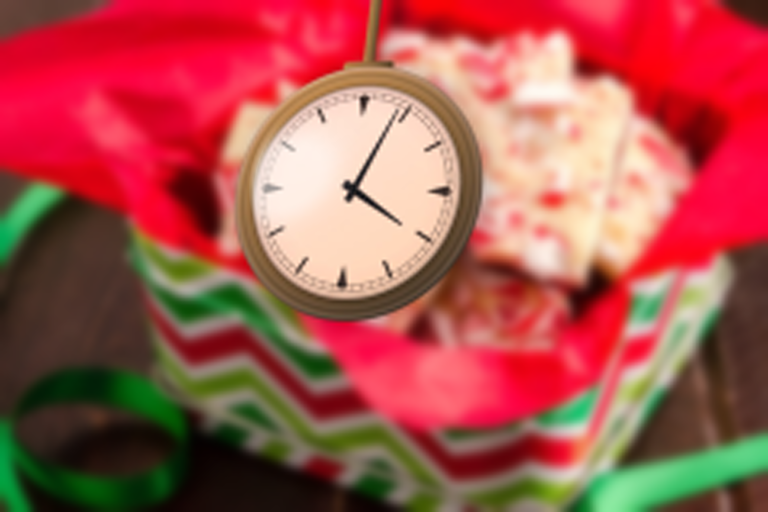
4,04
